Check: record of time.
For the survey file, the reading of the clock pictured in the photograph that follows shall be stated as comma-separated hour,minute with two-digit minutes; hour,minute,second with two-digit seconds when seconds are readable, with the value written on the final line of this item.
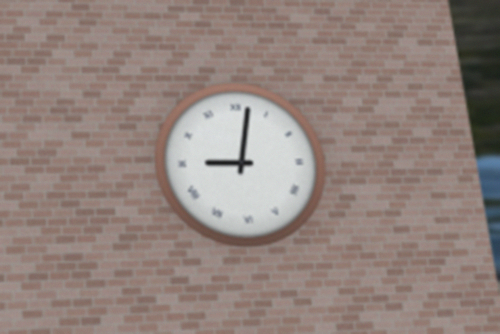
9,02
